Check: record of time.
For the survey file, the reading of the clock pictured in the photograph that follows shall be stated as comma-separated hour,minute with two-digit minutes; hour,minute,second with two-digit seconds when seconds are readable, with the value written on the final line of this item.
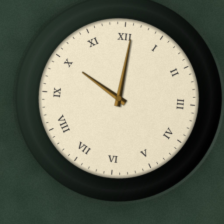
10,01
